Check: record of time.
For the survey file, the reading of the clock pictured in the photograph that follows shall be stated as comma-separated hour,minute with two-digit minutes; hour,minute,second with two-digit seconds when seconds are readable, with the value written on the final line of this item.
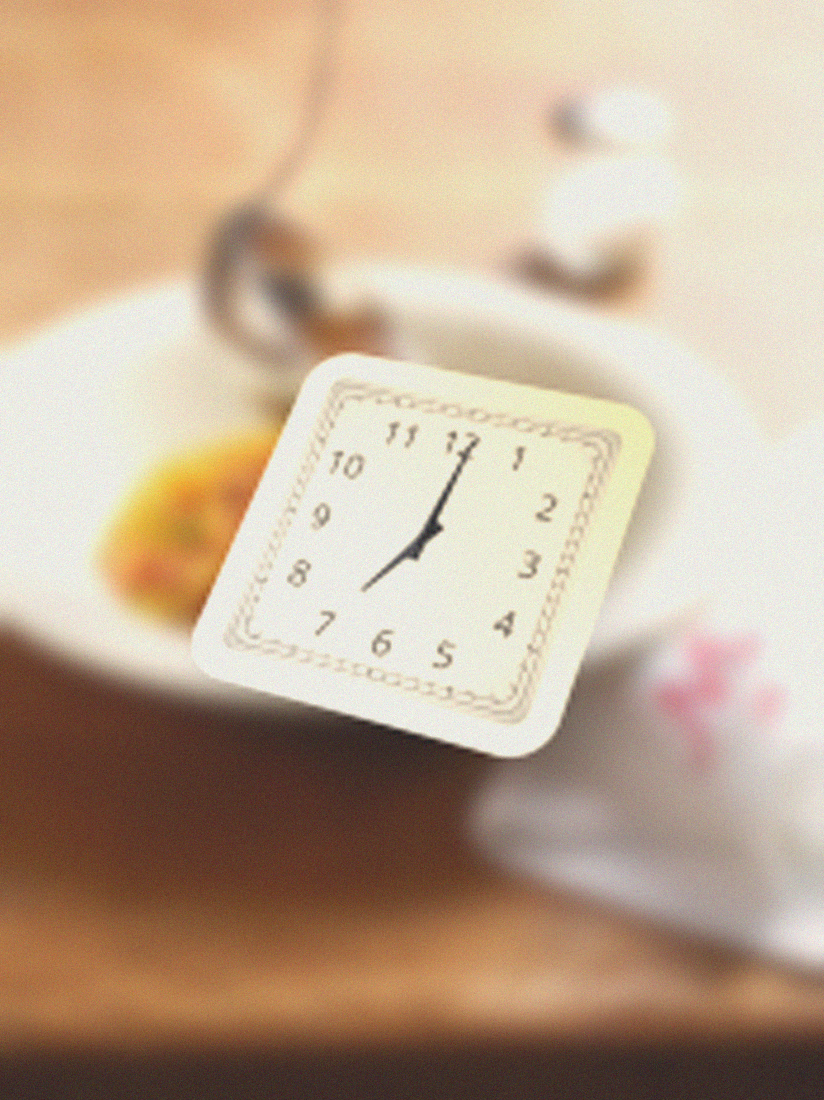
7,01
